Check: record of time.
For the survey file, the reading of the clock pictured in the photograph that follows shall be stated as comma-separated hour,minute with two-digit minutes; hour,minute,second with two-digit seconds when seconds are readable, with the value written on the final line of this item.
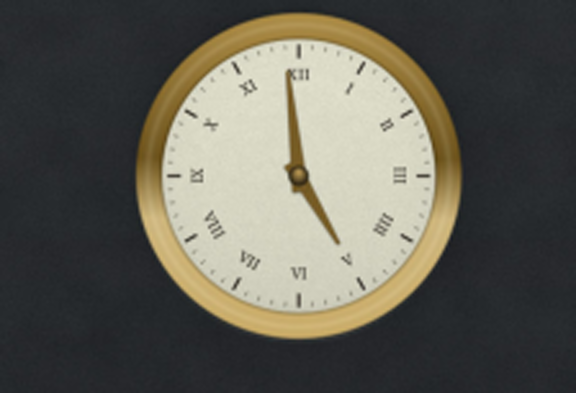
4,59
